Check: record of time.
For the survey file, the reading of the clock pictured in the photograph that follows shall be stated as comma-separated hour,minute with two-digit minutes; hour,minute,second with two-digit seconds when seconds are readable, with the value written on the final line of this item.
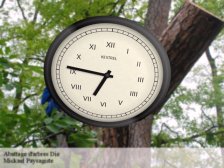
6,46
